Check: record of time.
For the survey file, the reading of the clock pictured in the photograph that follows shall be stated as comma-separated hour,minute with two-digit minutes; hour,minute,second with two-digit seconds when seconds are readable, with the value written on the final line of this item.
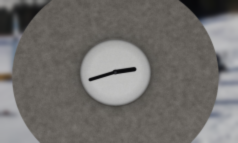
2,42
